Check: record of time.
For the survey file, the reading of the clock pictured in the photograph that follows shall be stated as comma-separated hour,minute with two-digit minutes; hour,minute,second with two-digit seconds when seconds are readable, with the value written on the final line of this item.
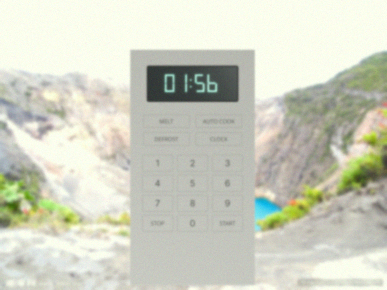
1,56
